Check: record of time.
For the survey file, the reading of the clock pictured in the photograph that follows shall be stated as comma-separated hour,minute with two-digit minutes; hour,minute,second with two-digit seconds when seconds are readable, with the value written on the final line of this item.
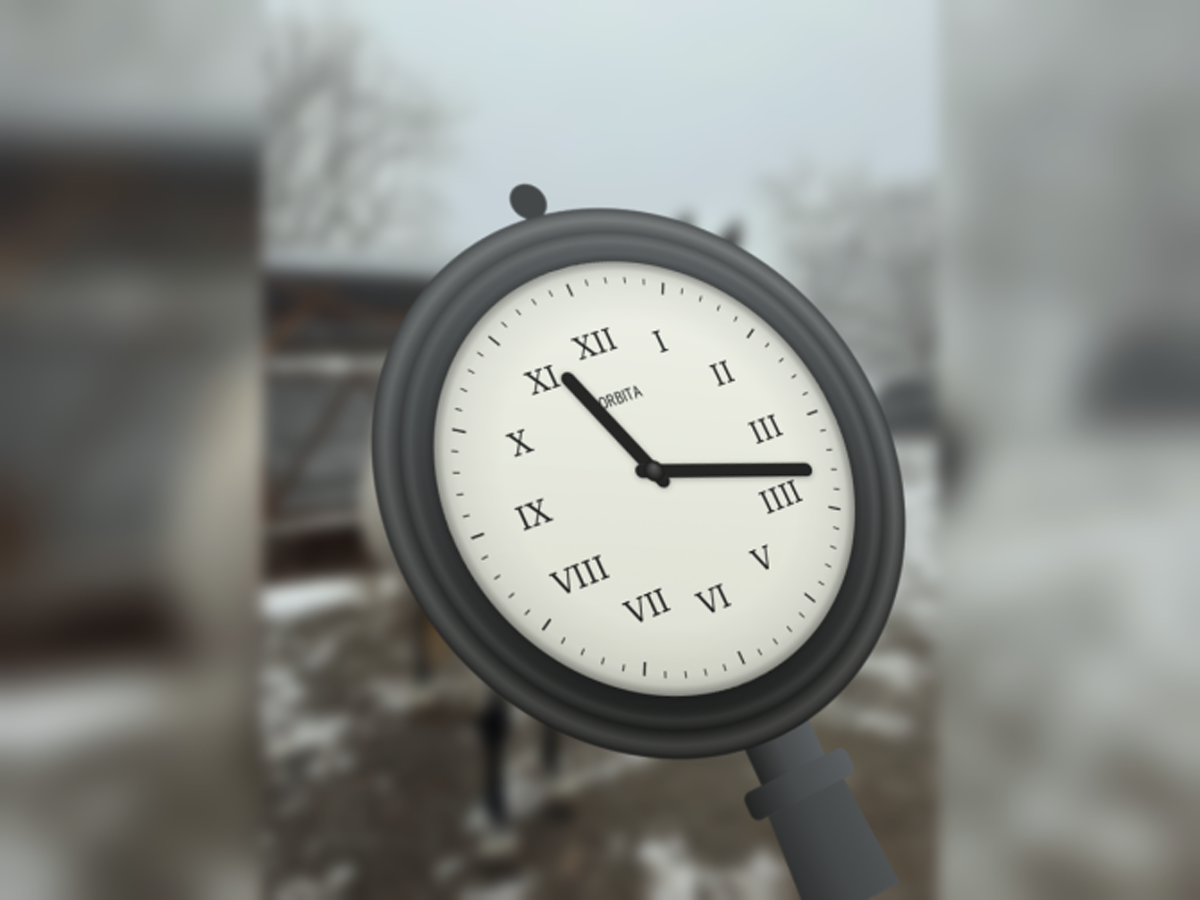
11,18
